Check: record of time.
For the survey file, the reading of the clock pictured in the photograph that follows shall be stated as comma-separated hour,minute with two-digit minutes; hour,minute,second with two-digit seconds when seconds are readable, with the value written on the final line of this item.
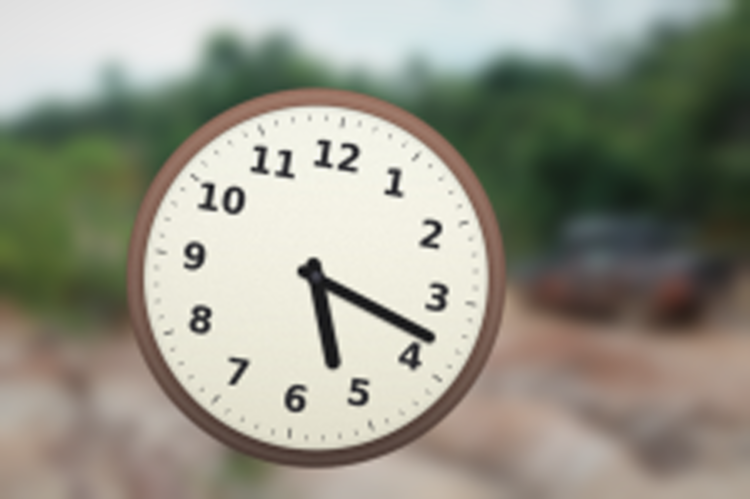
5,18
